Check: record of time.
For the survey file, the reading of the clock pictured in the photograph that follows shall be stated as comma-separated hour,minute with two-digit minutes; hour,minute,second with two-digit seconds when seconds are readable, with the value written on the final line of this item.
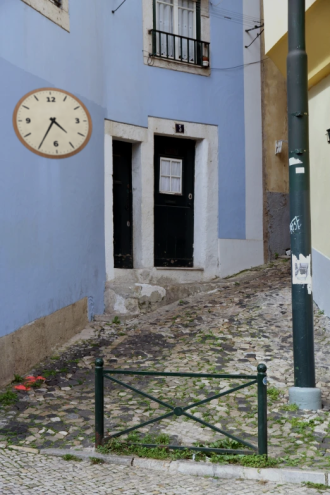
4,35
